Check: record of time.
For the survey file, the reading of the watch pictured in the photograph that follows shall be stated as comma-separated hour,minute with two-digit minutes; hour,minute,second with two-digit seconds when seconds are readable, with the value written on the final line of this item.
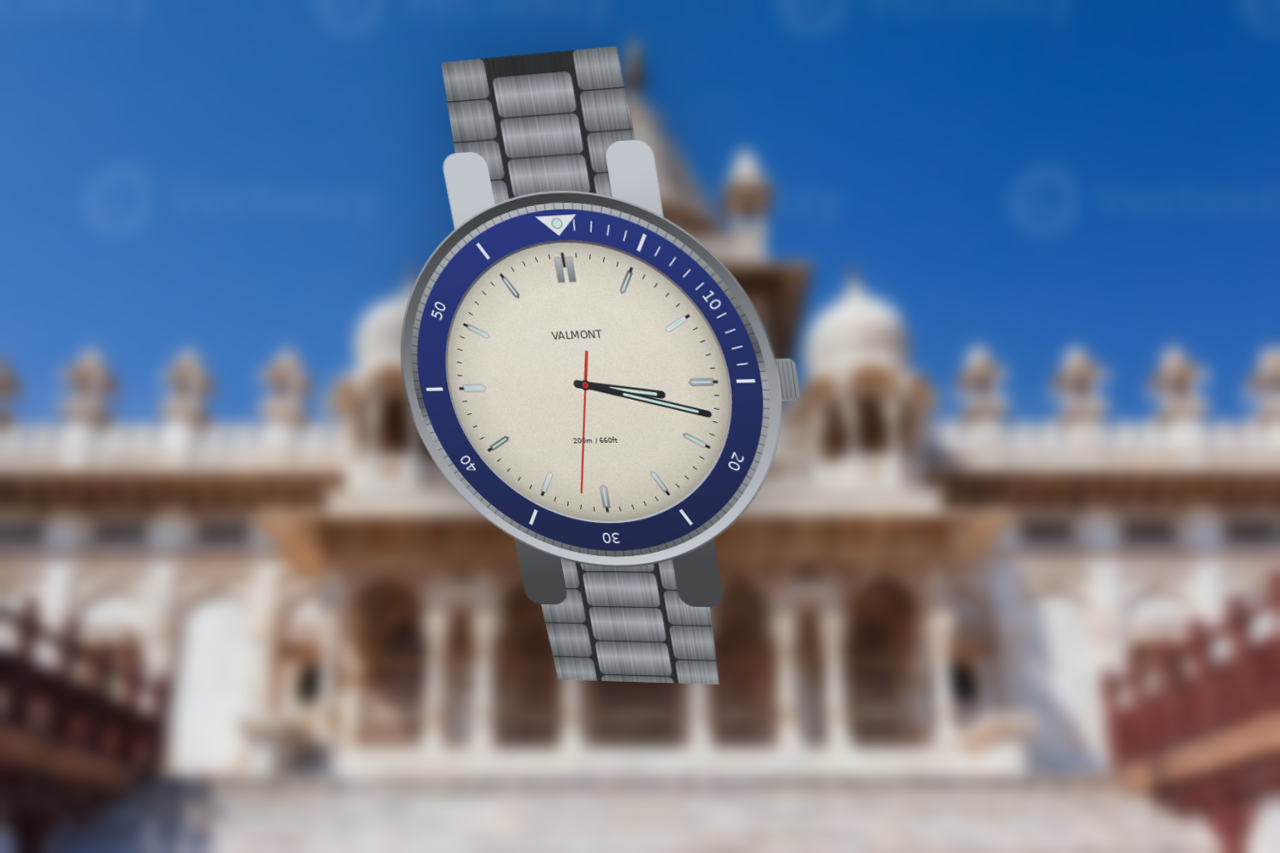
3,17,32
